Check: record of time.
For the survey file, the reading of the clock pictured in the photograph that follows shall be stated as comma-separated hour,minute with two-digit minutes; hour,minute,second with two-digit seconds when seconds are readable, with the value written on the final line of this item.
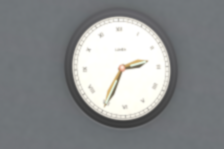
2,35
